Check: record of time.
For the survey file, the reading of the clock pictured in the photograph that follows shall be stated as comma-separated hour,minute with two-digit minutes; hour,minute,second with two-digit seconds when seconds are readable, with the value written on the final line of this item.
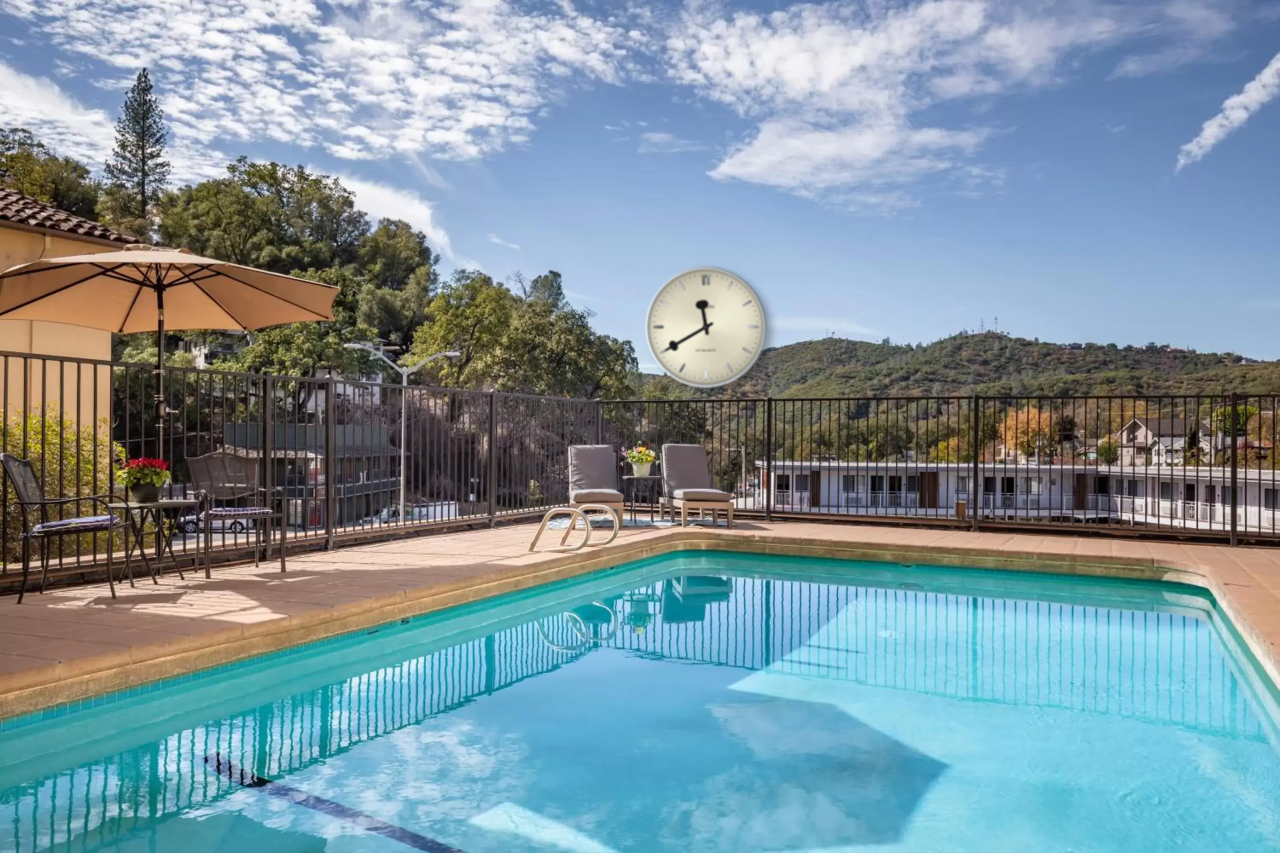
11,40
